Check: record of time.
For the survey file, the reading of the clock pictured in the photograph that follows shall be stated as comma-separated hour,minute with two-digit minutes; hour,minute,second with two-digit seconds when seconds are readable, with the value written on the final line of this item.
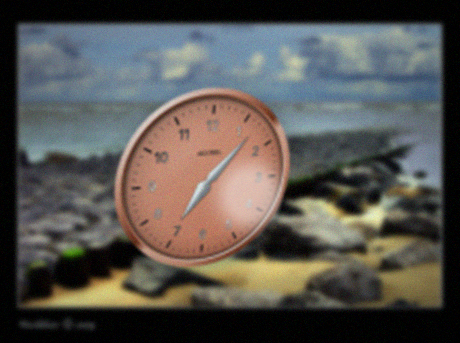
7,07
